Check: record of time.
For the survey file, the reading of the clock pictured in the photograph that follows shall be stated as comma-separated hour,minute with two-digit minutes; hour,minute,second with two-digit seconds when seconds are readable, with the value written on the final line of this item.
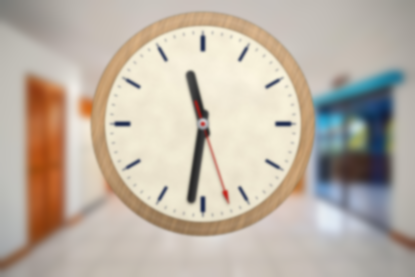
11,31,27
